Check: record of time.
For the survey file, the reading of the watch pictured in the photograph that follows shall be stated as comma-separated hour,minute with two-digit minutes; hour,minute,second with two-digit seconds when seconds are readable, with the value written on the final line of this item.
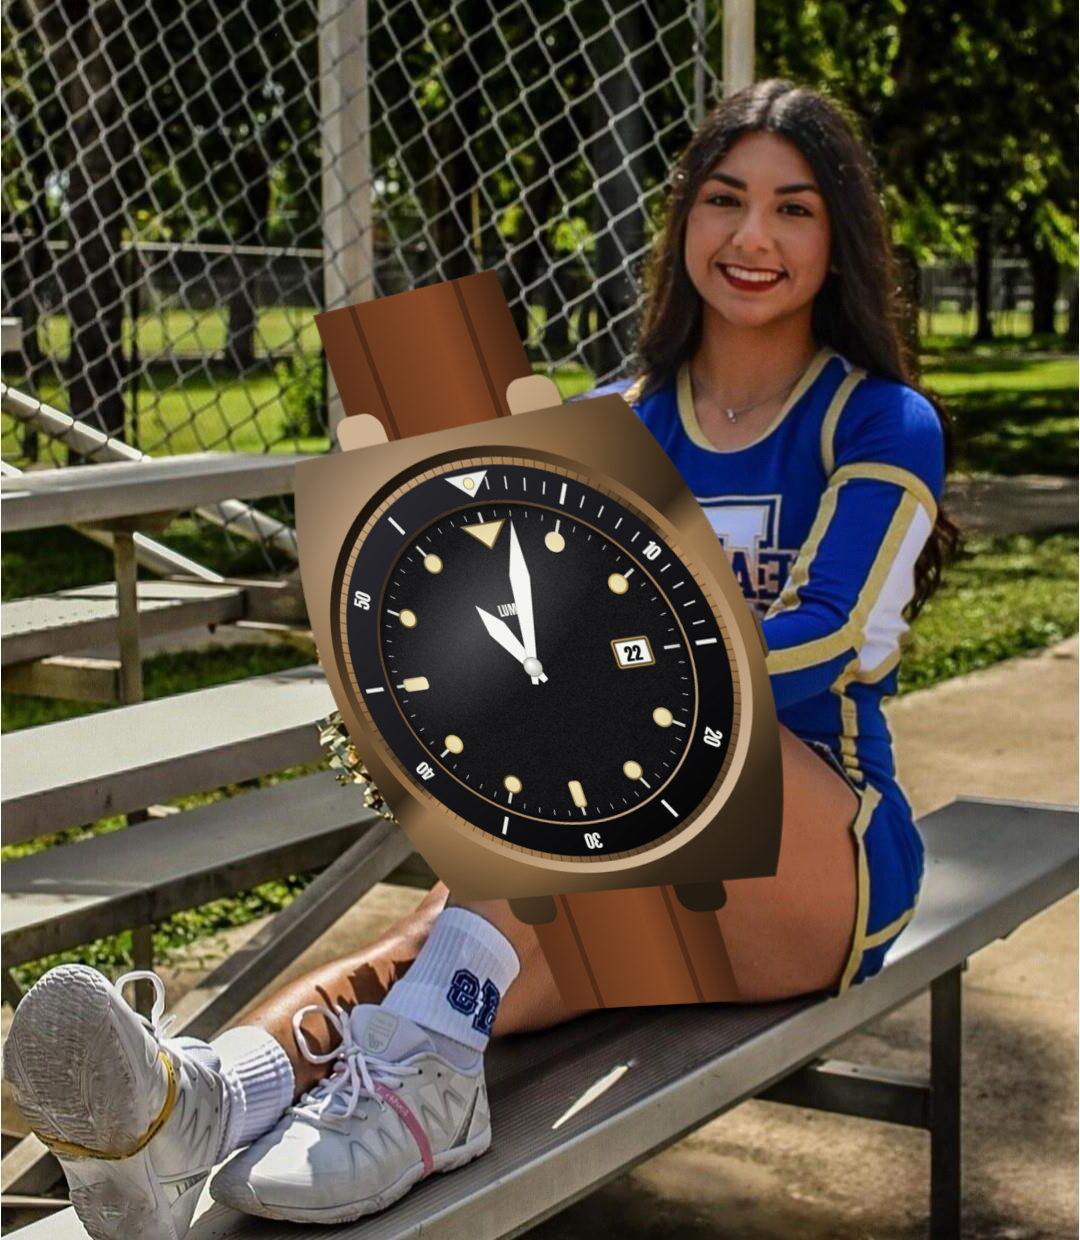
11,02
